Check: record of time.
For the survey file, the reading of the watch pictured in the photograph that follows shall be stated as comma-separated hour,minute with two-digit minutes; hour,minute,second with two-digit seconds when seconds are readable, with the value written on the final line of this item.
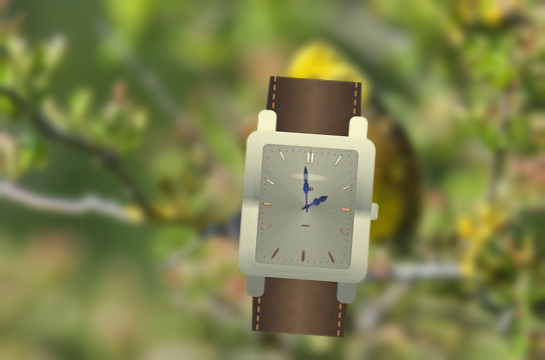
1,59
